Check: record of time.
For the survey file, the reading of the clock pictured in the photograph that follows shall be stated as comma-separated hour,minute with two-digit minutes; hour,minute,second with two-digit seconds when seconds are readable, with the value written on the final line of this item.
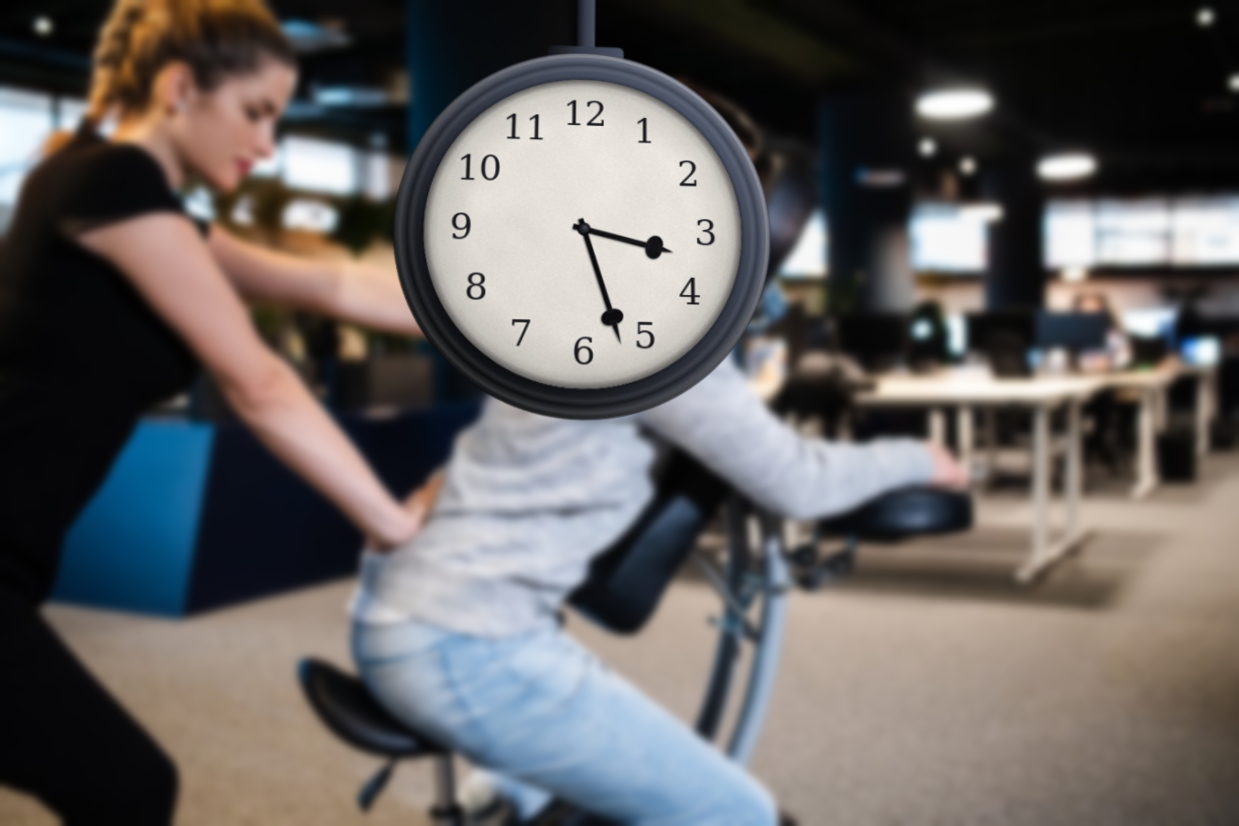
3,27
